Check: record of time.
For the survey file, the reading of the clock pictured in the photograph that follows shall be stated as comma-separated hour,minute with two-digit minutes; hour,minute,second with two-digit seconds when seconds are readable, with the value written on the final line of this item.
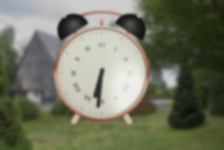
6,31
